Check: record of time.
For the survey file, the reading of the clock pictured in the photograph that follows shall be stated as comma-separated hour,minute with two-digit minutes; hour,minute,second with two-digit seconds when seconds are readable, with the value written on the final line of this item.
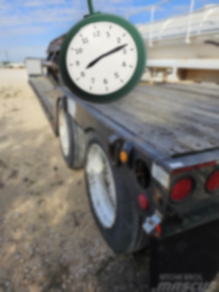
8,13
